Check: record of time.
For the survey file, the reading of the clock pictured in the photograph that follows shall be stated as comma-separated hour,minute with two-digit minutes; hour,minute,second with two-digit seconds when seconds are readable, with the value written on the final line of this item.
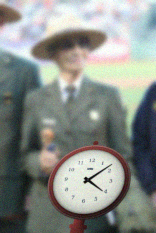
4,08
